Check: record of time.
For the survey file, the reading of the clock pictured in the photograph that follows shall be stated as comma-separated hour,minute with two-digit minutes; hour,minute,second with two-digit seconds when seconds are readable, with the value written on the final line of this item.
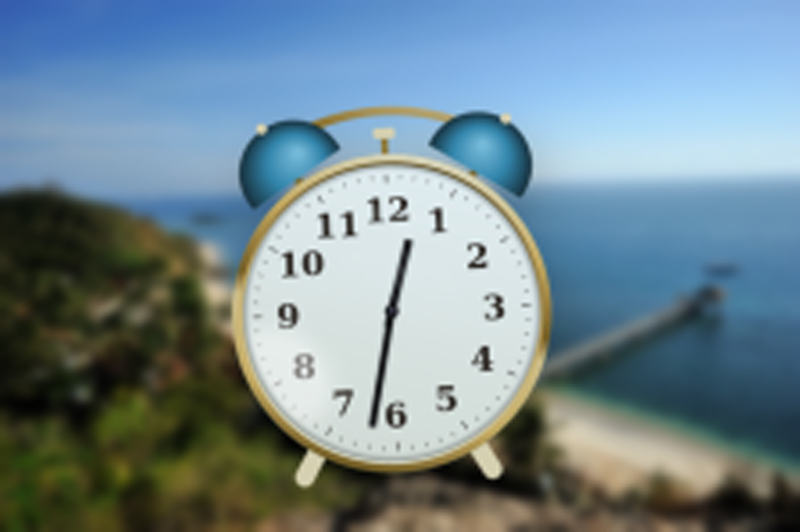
12,32
